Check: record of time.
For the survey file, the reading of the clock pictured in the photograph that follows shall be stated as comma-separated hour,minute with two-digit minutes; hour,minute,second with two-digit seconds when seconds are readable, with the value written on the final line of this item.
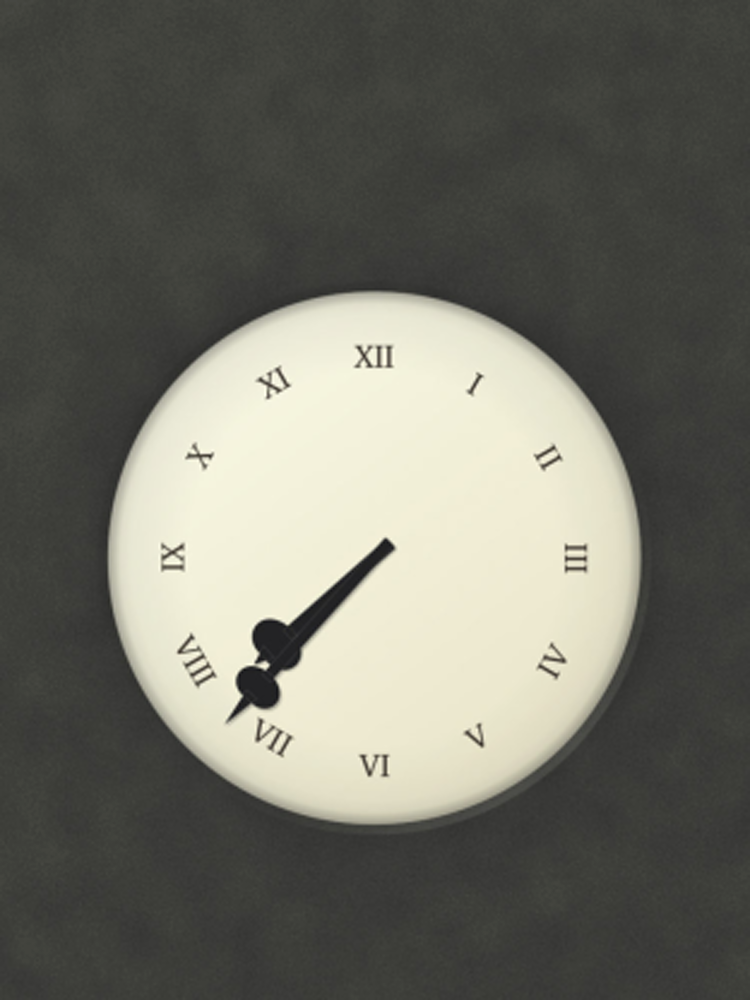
7,37
